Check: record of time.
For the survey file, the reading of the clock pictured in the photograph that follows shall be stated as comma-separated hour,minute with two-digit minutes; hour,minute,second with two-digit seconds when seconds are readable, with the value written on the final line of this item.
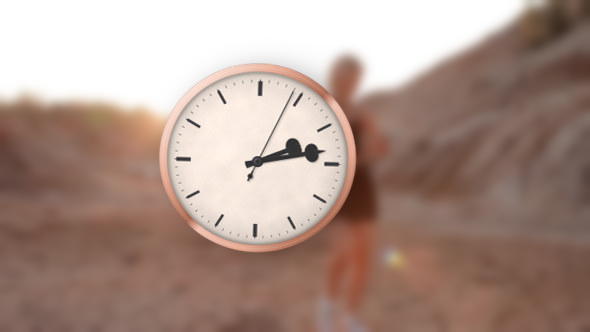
2,13,04
